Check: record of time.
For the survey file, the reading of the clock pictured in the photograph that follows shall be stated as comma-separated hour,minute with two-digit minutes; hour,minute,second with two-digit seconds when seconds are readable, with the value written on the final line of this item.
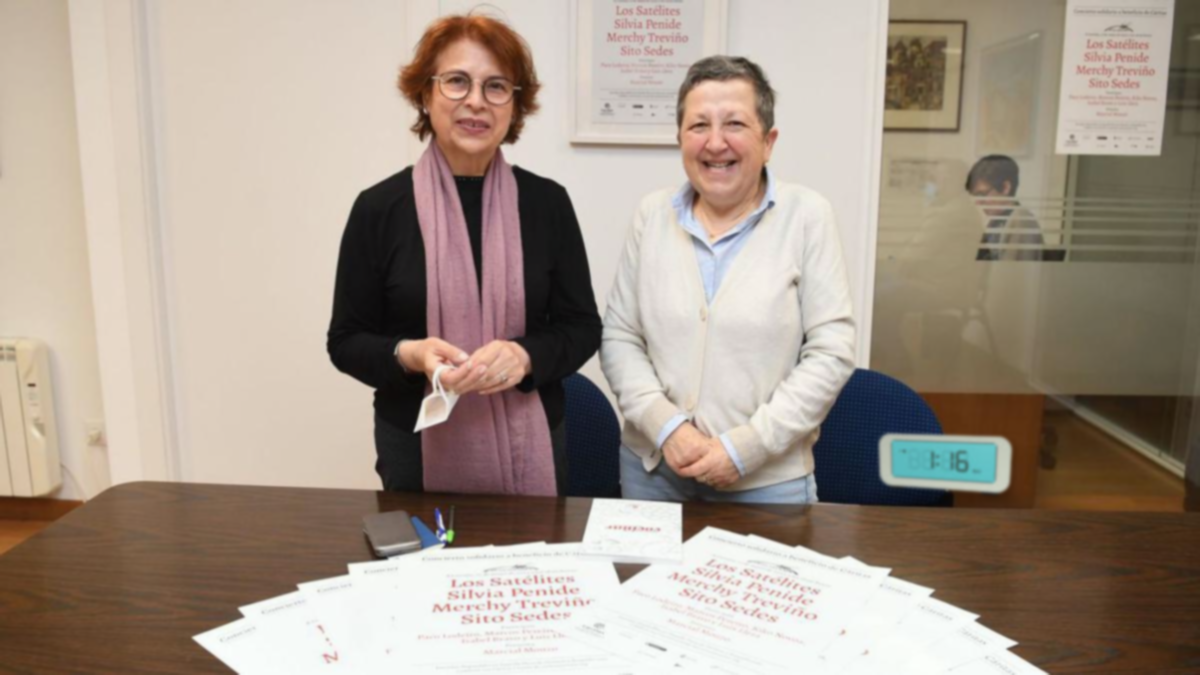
1,16
